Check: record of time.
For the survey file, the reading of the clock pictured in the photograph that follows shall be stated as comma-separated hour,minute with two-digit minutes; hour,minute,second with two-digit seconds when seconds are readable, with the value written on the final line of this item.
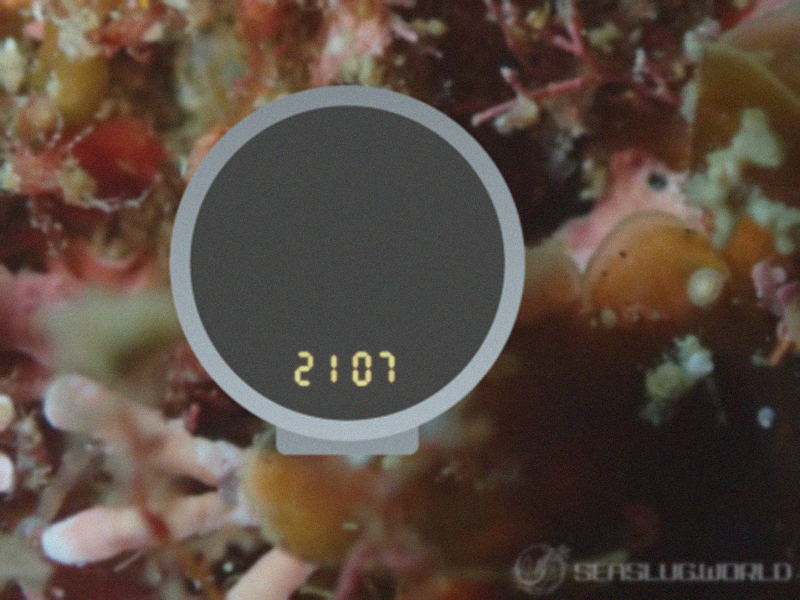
21,07
